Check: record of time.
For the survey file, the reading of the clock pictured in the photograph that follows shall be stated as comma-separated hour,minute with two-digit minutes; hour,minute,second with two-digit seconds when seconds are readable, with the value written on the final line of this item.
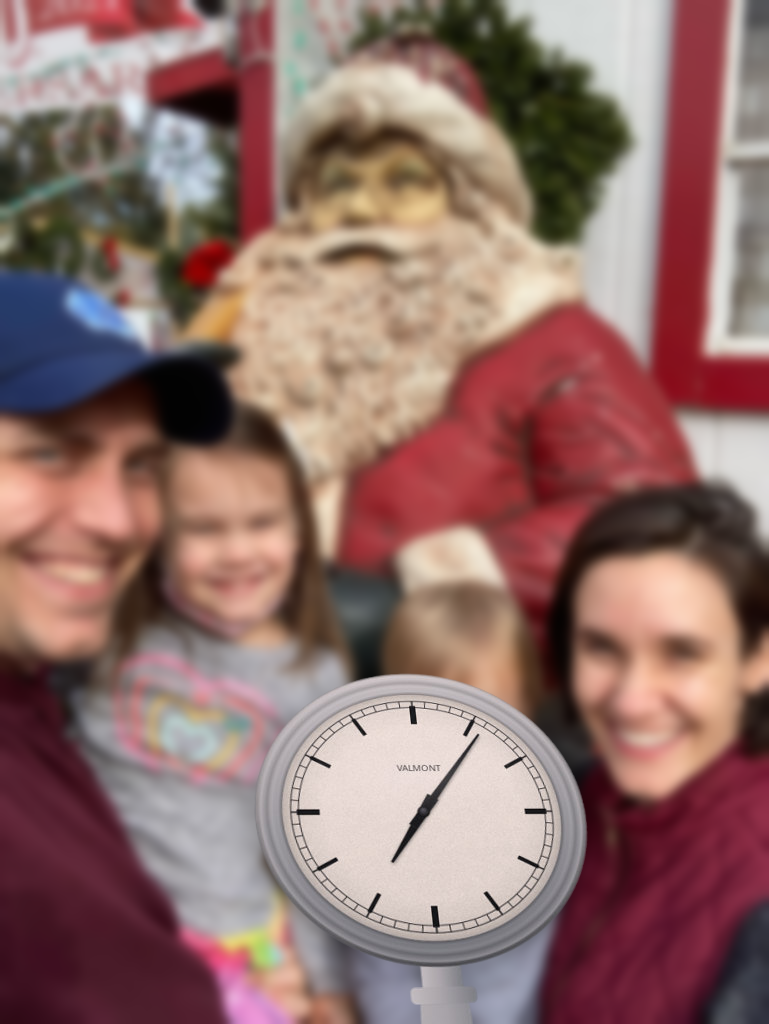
7,06
